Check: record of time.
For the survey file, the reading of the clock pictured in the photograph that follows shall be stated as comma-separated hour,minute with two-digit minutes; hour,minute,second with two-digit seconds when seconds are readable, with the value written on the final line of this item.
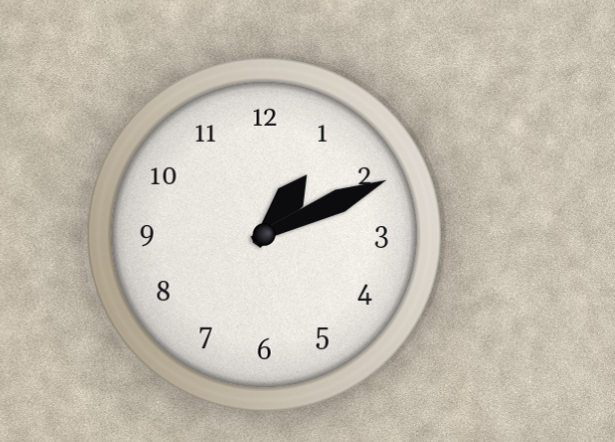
1,11
